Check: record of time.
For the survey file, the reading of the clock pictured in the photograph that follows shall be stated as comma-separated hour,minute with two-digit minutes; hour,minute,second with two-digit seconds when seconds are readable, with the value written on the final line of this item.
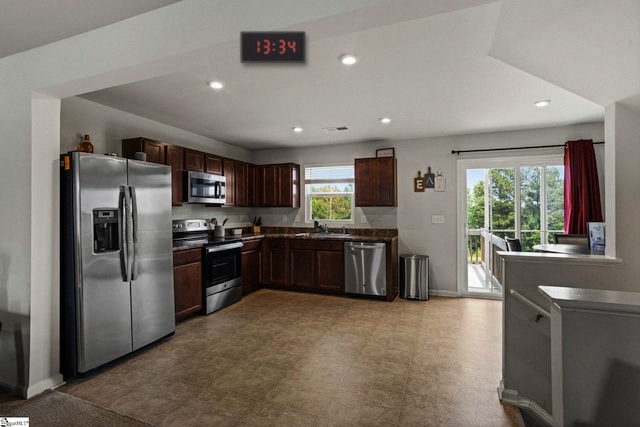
13,34
